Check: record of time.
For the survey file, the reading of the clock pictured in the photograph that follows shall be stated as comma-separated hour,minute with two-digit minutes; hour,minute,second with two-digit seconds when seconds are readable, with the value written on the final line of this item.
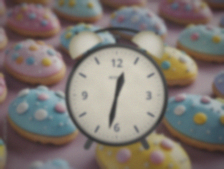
12,32
